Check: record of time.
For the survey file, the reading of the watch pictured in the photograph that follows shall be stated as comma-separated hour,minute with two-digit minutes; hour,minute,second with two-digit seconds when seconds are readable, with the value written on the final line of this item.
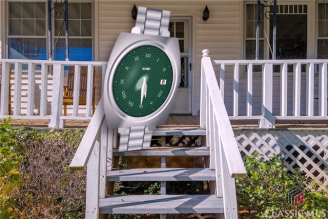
5,30
